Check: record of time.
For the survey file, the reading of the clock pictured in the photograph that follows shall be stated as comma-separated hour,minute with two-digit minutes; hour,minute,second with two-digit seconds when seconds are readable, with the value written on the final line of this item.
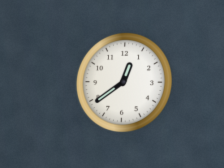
12,39
